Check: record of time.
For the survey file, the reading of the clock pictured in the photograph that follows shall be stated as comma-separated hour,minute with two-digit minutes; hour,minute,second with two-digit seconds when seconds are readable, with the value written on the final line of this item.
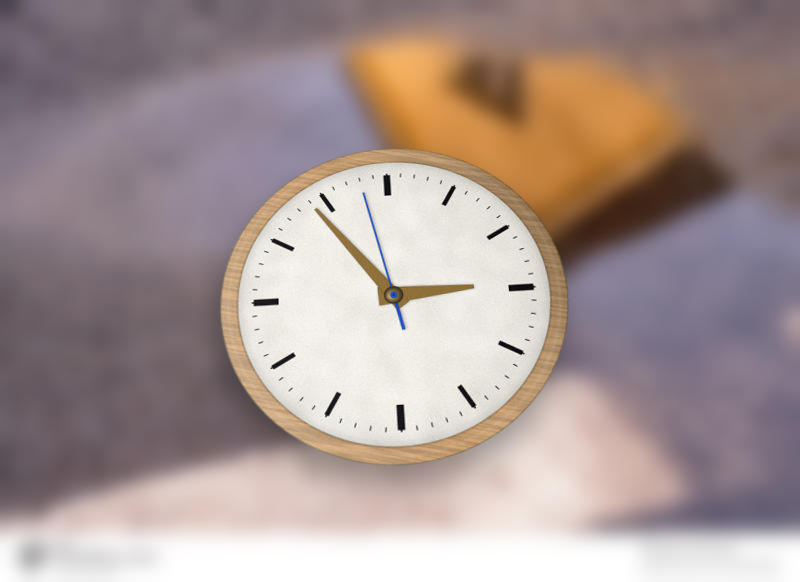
2,53,58
